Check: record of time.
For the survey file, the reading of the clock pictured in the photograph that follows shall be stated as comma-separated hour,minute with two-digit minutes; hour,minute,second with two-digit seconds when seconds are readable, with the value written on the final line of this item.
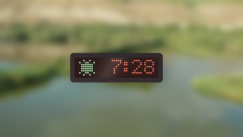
7,28
